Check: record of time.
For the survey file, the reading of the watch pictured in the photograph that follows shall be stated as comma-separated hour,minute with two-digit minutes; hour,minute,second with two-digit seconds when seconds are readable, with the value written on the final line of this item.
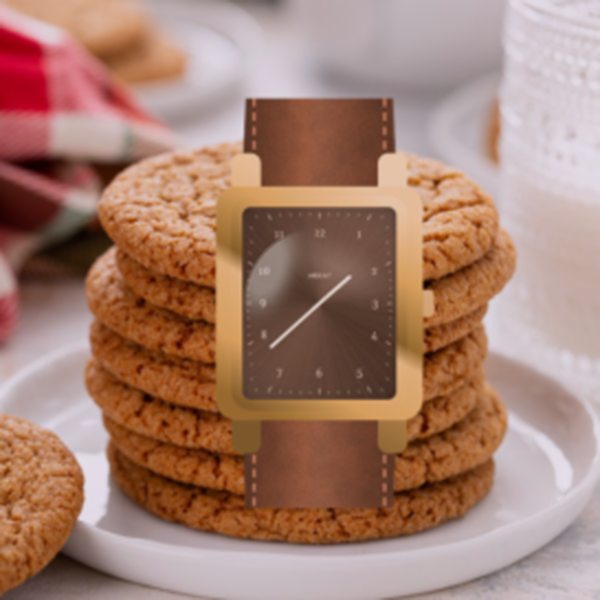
1,38
